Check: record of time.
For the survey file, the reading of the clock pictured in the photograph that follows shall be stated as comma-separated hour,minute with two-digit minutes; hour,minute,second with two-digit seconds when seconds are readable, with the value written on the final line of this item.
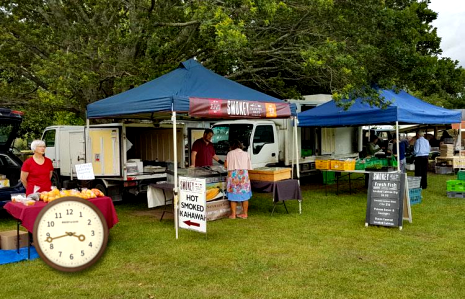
3,43
